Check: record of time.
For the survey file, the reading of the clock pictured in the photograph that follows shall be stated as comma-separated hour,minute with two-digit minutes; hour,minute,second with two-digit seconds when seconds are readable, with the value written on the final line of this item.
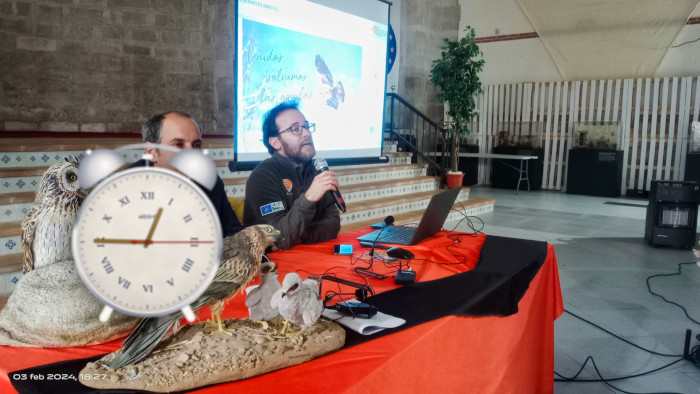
12,45,15
